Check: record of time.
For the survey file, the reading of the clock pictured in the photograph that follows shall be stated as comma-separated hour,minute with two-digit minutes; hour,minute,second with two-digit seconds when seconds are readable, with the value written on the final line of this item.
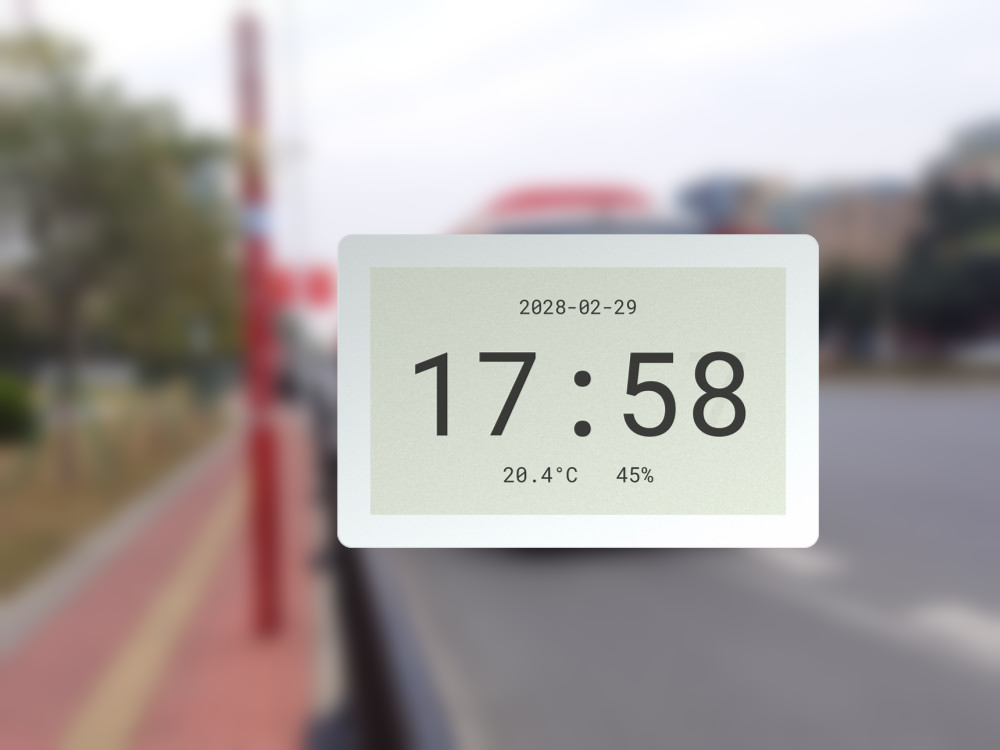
17,58
